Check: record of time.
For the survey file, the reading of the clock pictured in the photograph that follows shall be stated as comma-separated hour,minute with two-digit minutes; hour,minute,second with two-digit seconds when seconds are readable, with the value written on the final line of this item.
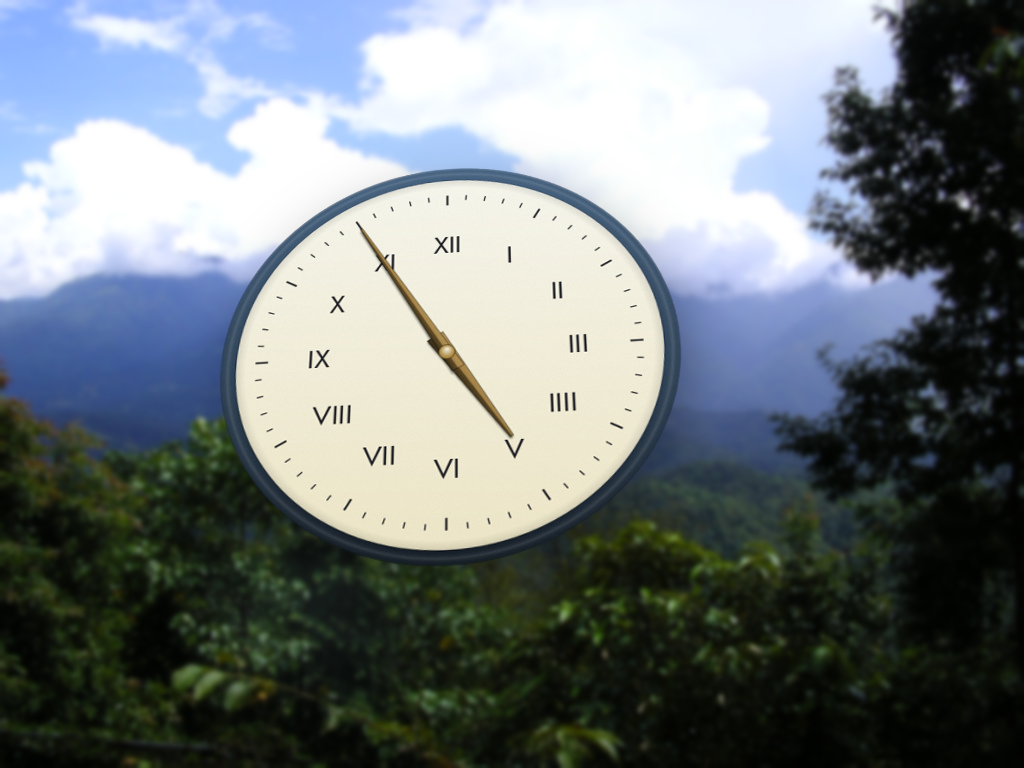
4,55
